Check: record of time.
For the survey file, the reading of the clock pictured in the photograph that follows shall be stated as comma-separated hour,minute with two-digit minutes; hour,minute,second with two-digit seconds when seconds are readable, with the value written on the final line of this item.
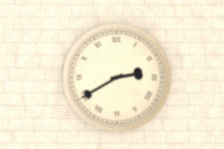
2,40
